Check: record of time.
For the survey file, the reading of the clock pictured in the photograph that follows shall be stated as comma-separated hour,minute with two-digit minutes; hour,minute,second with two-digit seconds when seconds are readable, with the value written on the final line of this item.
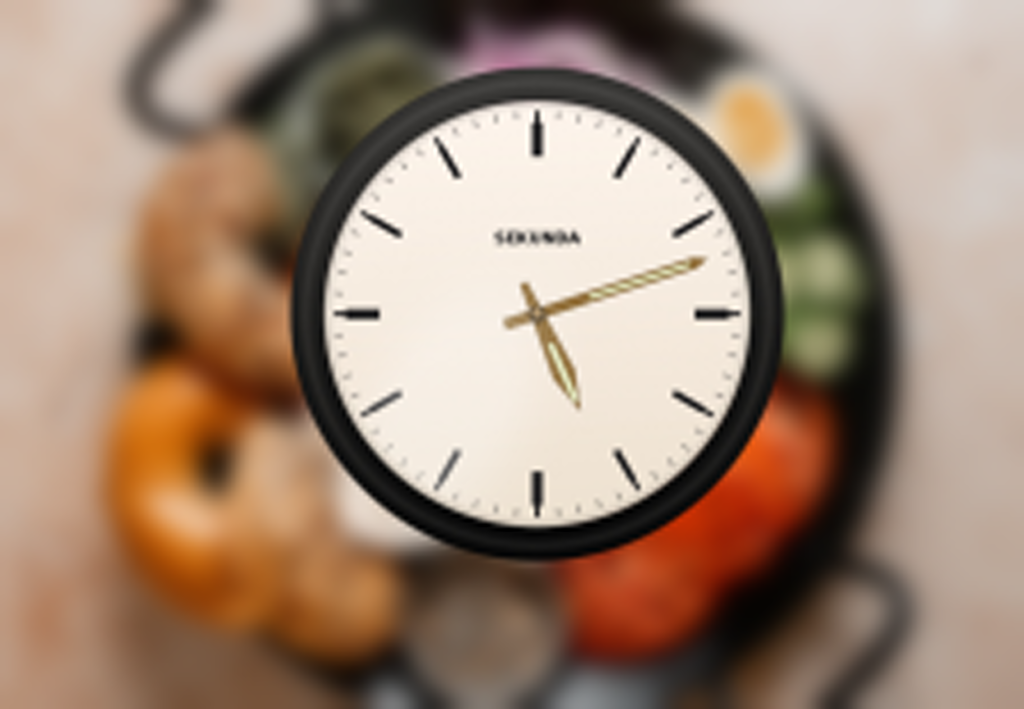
5,12
